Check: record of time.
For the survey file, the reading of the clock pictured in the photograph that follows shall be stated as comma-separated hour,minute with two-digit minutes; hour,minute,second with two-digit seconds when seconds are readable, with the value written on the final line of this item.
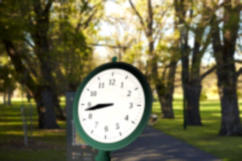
8,43
